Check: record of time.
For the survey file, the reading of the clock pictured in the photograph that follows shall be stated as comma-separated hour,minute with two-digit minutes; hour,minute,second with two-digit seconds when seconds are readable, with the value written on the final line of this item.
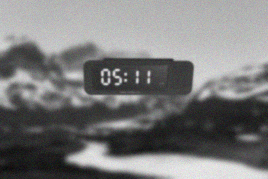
5,11
